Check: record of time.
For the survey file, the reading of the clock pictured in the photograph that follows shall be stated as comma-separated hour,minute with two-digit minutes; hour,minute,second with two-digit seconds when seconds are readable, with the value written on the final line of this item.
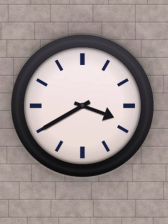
3,40
